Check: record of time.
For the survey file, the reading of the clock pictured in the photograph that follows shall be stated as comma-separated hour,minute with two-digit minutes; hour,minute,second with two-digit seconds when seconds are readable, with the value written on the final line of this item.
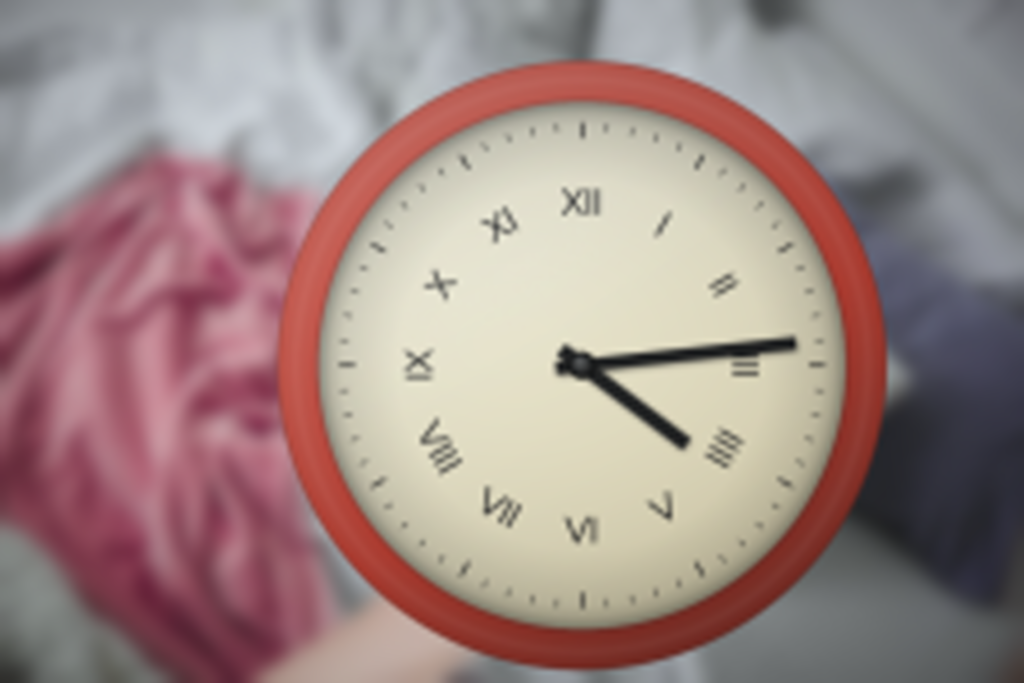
4,14
